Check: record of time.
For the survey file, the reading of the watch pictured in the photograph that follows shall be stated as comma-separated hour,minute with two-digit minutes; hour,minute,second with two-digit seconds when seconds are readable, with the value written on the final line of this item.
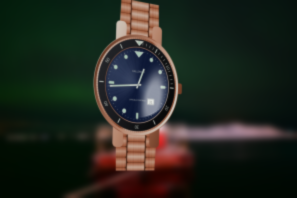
12,44
